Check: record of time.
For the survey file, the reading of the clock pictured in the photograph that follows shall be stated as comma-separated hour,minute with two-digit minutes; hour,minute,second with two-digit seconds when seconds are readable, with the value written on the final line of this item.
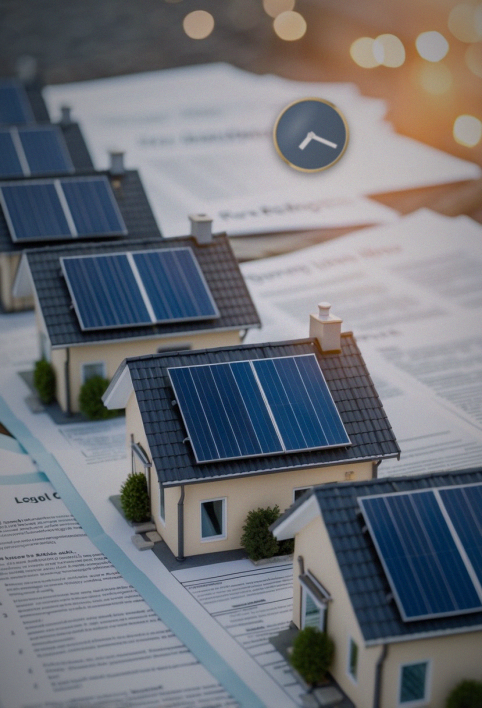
7,19
